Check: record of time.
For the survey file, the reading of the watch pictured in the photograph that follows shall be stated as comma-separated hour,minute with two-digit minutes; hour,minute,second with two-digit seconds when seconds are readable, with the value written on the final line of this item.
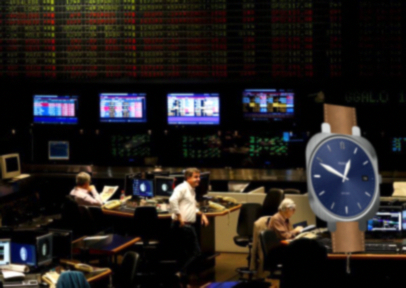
12,49
